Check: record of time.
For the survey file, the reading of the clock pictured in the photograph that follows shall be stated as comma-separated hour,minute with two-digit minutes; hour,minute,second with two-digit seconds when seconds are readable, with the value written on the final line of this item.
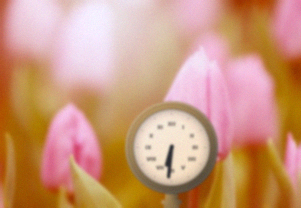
6,31
